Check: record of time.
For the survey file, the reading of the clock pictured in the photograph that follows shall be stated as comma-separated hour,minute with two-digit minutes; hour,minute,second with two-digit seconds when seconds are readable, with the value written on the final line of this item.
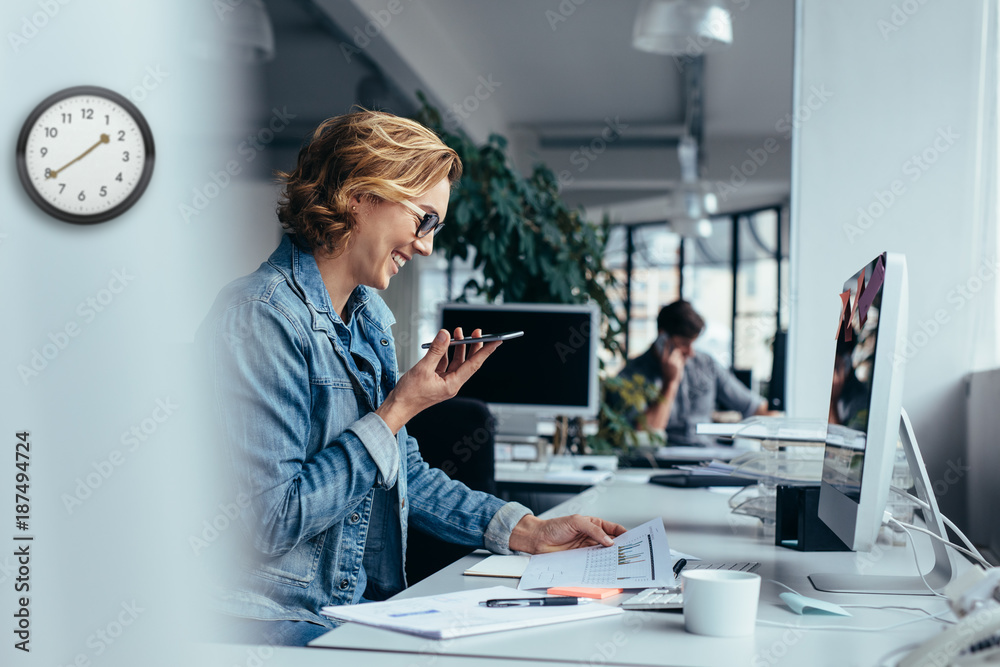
1,39
